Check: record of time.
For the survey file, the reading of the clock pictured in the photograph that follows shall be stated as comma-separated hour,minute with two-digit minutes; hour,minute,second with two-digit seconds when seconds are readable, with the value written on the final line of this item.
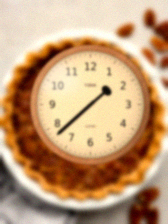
1,38
